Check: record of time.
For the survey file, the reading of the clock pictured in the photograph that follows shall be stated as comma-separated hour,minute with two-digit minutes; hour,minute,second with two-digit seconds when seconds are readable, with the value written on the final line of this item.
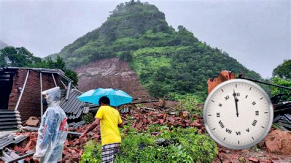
11,59
